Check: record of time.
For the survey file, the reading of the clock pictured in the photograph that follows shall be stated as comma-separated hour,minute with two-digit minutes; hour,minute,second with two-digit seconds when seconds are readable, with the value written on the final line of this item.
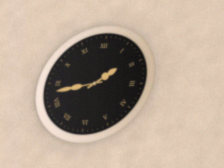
1,43
